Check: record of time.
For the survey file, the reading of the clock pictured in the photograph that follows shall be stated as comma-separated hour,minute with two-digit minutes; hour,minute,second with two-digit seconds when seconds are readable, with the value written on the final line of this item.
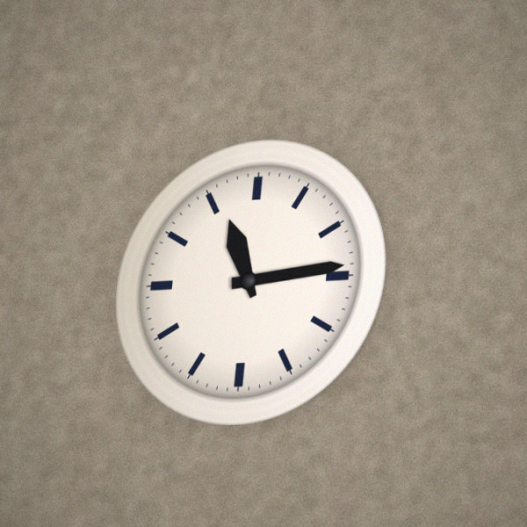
11,14
